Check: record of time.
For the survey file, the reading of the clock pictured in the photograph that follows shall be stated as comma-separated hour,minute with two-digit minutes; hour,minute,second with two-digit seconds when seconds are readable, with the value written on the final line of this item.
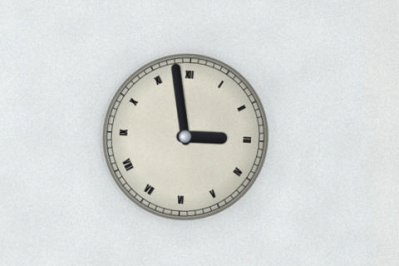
2,58
